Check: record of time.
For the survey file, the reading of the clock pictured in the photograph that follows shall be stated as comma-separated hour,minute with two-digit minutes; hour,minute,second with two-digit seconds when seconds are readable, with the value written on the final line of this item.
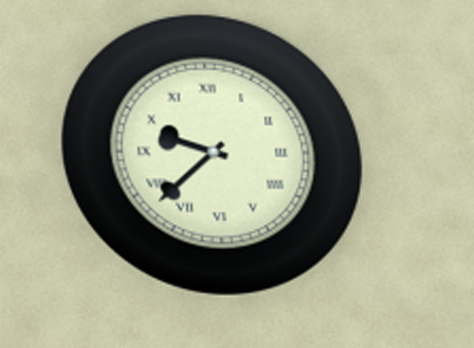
9,38
